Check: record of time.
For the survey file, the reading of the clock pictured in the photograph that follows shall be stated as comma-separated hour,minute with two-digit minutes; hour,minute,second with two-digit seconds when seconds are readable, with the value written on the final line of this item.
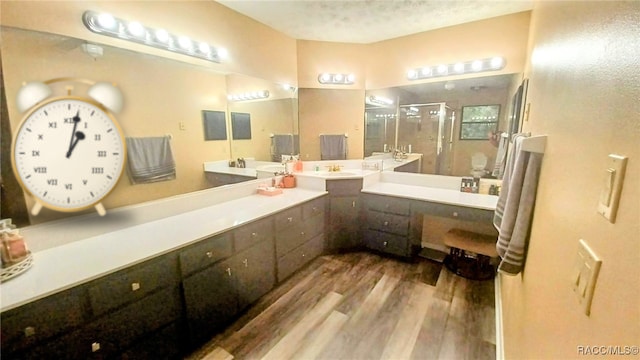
1,02
